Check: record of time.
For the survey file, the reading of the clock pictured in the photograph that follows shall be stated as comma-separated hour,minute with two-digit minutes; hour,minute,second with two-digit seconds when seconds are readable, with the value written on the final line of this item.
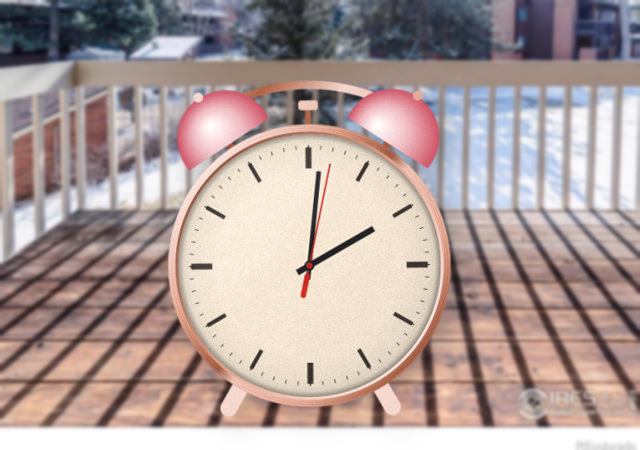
2,01,02
